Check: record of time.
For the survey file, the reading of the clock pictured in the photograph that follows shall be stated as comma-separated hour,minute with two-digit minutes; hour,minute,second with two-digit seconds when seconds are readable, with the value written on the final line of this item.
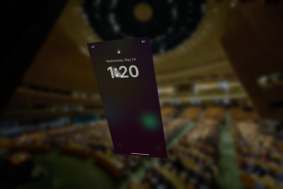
1,20
